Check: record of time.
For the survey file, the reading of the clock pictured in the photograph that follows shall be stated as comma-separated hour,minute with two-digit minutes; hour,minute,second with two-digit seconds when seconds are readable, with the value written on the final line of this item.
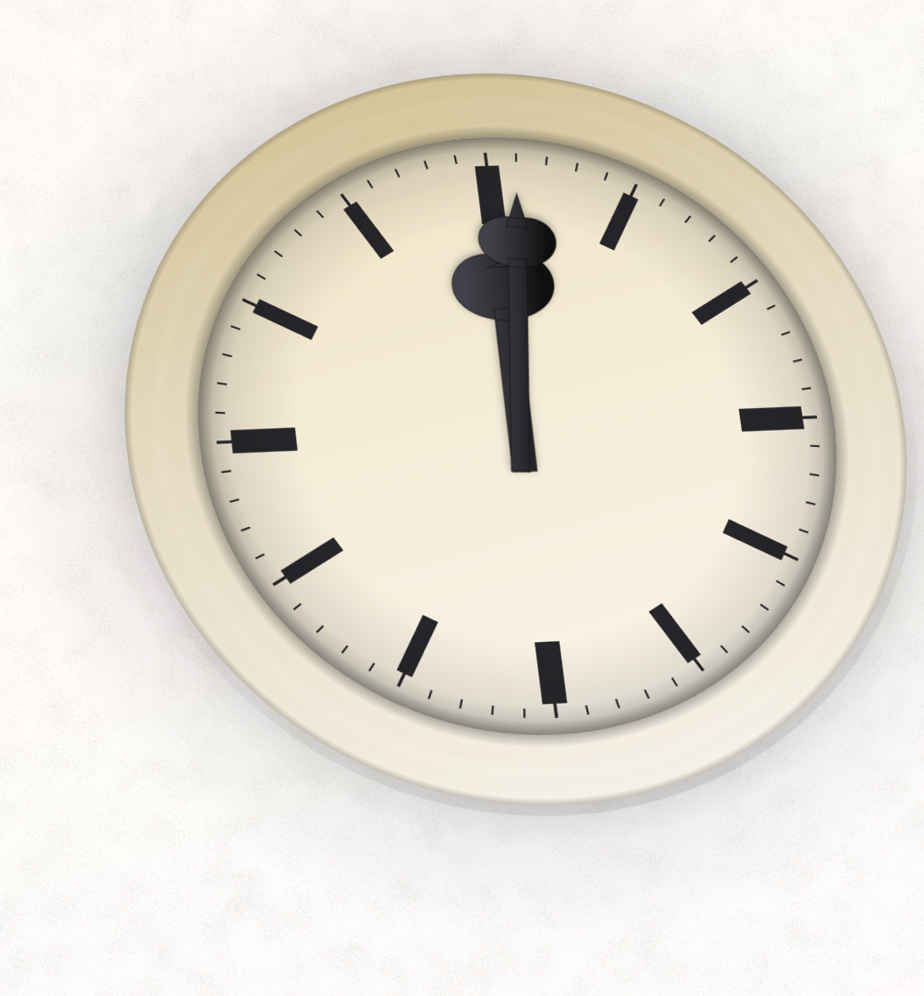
12,01
